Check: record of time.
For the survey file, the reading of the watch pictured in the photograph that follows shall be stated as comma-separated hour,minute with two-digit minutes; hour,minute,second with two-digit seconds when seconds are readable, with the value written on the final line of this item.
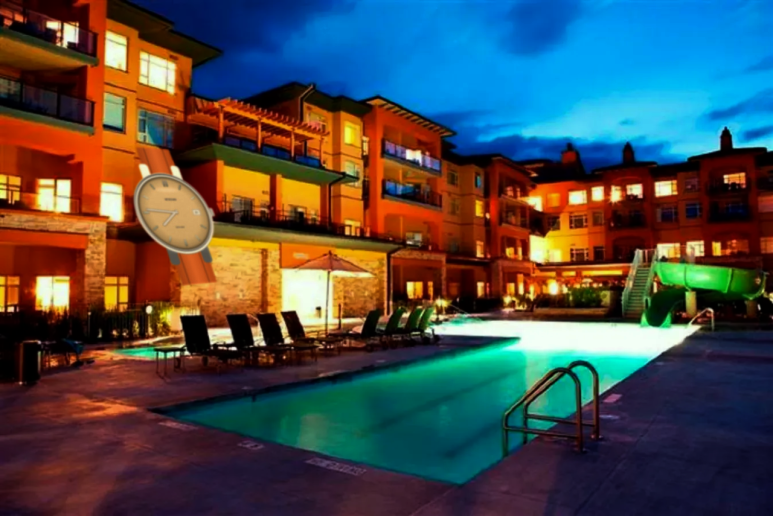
7,46
